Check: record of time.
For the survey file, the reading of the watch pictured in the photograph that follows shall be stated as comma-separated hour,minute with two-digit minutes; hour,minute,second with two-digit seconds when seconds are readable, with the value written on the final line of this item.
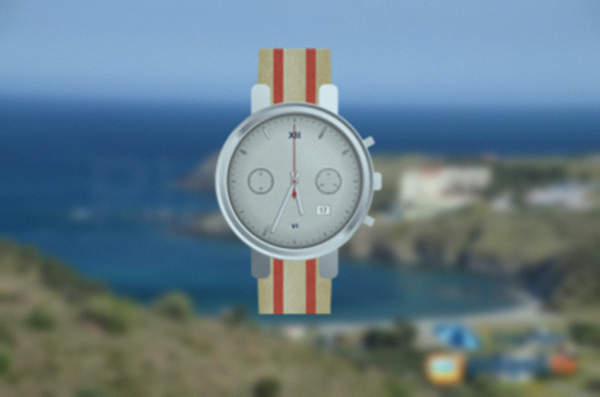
5,34
